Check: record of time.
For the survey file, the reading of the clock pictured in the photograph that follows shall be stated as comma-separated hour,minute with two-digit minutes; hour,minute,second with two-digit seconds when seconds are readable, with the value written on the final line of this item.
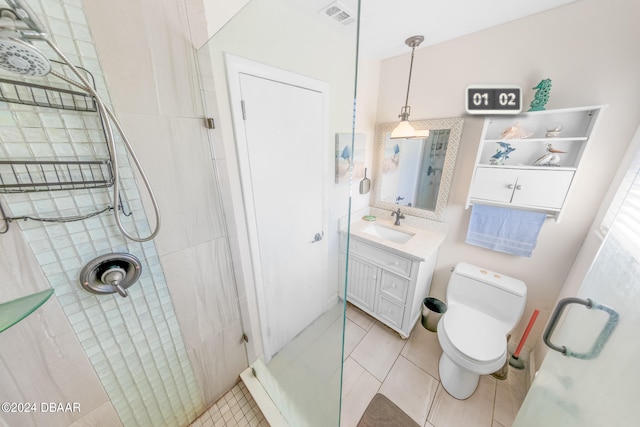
1,02
